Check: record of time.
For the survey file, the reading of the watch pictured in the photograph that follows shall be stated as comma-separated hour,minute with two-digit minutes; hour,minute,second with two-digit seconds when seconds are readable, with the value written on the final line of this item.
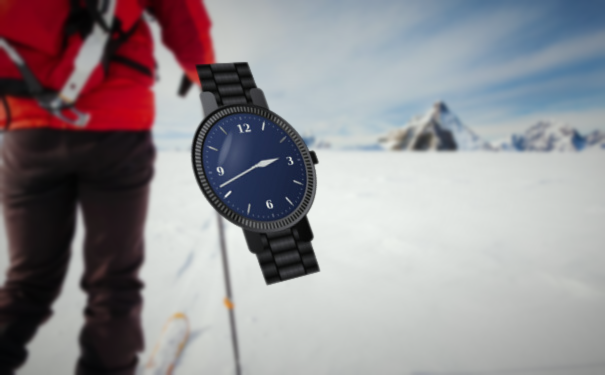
2,42
